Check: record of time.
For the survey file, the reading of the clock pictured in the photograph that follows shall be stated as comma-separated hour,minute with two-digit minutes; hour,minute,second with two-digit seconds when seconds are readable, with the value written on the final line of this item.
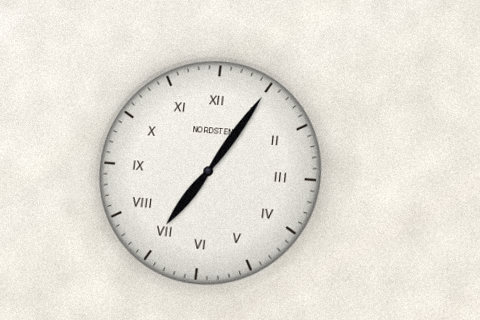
7,05
